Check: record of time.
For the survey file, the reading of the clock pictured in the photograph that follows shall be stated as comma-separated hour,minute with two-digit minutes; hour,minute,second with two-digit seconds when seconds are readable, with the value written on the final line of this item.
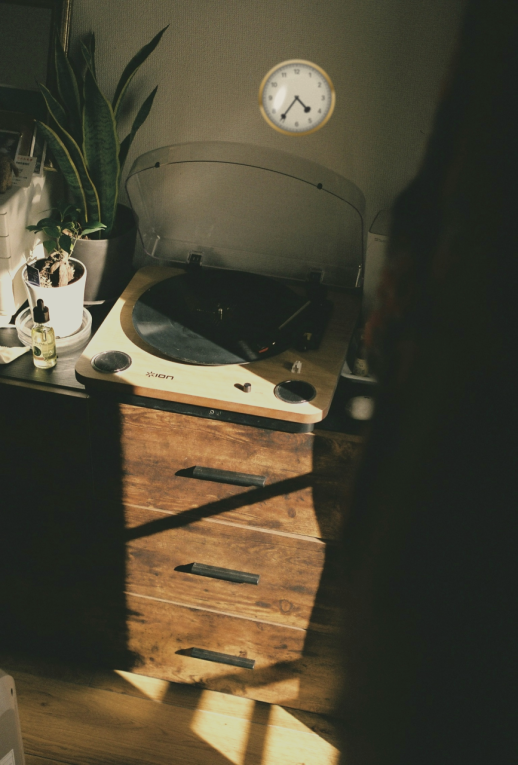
4,36
